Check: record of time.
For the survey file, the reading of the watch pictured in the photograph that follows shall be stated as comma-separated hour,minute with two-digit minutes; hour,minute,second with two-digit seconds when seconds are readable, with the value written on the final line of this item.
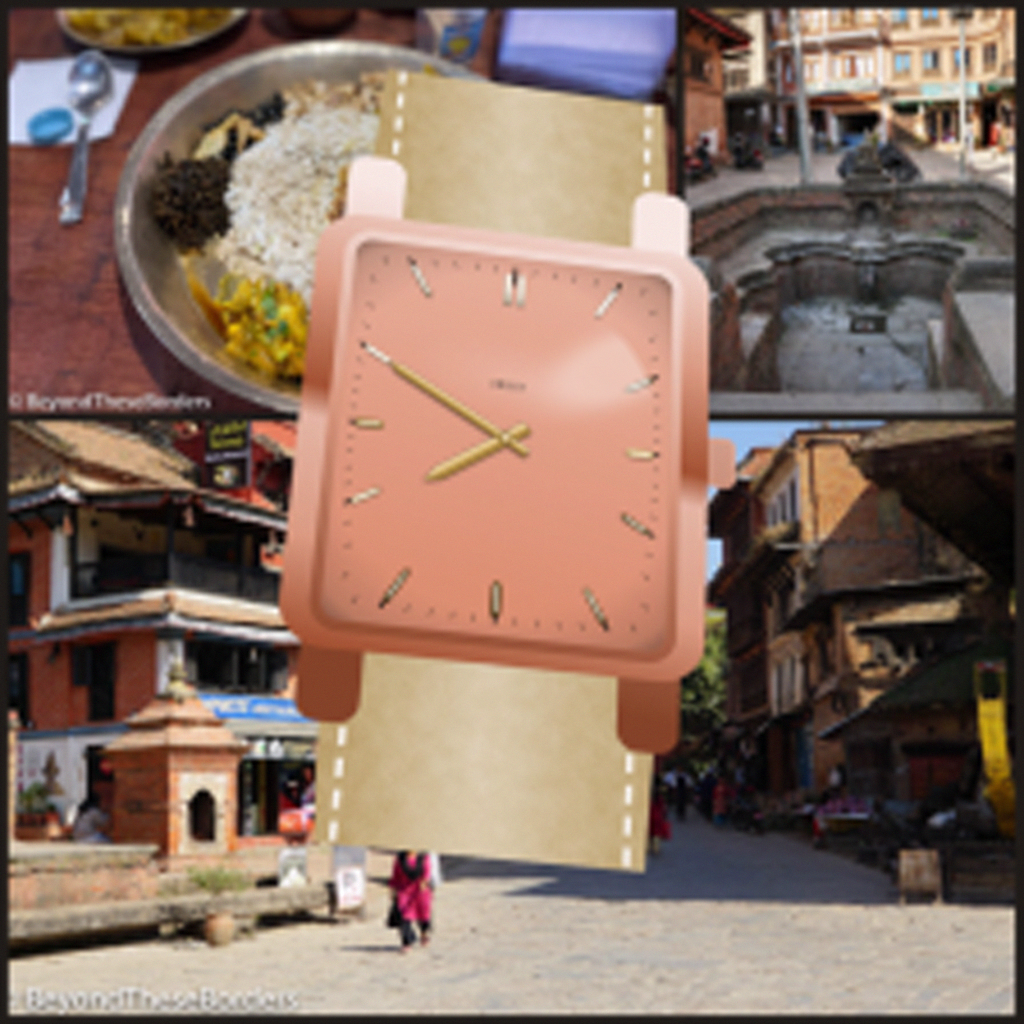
7,50
